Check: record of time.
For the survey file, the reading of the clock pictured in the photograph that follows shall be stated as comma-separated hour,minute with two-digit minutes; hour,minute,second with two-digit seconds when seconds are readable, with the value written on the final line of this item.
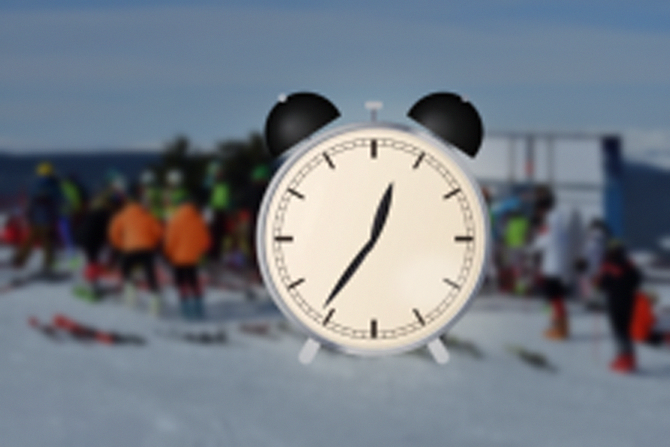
12,36
